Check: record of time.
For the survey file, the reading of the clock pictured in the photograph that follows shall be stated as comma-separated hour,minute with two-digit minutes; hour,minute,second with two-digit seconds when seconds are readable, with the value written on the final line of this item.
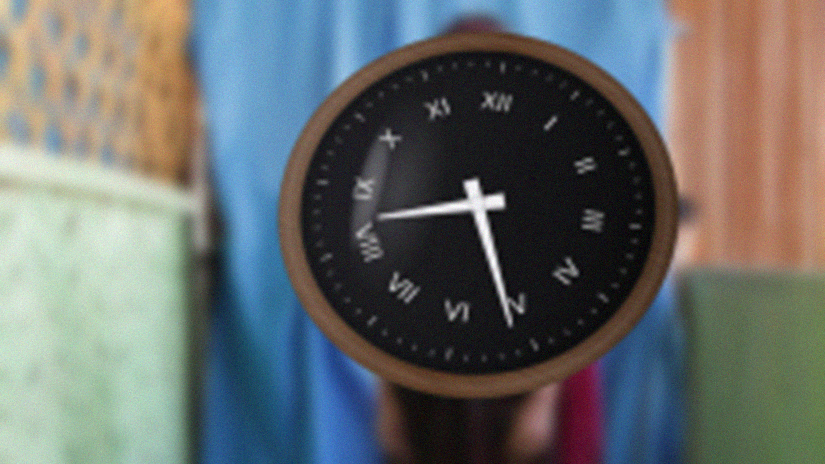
8,26
